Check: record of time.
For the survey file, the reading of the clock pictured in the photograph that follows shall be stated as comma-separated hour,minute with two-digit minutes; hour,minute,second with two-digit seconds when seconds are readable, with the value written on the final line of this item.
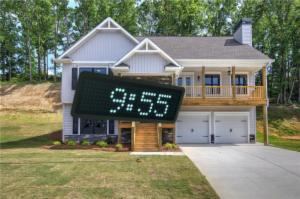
9,55
